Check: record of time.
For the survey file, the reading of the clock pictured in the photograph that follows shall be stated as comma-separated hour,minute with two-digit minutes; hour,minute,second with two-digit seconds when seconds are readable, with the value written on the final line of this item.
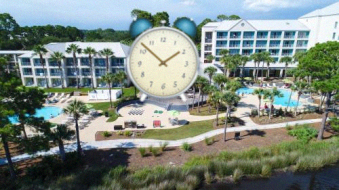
1,52
